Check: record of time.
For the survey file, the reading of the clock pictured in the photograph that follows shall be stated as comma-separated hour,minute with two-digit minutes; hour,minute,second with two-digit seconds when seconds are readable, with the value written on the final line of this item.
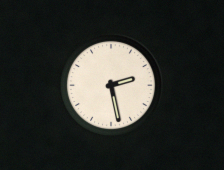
2,28
